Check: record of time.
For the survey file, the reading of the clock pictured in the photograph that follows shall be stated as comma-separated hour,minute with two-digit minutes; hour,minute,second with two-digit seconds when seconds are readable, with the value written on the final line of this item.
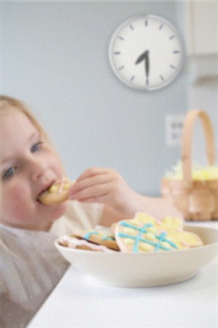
7,30
